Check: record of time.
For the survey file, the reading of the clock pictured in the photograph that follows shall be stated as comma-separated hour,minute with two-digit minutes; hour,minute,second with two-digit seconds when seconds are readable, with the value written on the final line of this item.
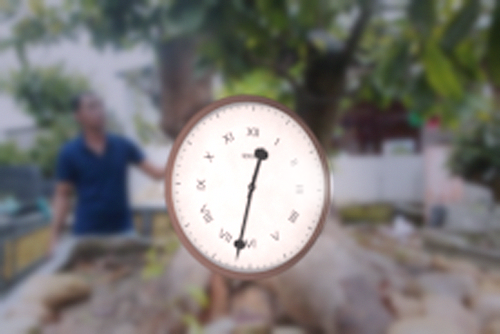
12,32
